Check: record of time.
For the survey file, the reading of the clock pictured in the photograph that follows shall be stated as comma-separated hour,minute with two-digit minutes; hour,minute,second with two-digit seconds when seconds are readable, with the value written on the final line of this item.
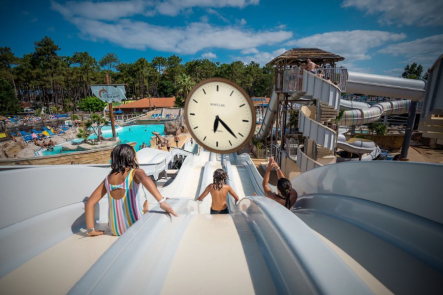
6,22
